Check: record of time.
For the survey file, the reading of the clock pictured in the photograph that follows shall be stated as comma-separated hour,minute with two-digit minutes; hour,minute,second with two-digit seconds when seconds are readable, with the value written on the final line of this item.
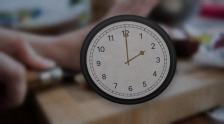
2,00
